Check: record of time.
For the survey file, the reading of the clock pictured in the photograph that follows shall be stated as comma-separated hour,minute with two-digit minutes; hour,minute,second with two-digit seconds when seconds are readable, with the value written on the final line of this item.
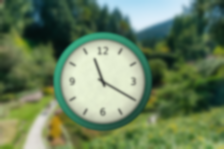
11,20
